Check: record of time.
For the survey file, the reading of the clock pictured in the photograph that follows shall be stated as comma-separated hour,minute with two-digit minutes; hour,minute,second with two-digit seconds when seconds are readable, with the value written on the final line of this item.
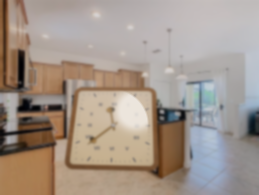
11,38
